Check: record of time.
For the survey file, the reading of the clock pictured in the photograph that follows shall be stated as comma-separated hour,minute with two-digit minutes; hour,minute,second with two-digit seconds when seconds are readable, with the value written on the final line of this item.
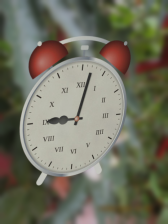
9,02
